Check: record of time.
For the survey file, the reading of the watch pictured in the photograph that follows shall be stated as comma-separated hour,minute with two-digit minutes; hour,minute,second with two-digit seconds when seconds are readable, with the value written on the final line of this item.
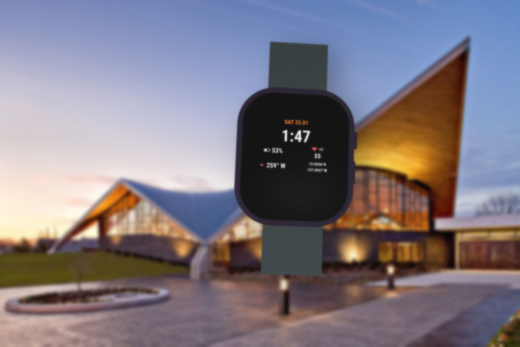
1,47
